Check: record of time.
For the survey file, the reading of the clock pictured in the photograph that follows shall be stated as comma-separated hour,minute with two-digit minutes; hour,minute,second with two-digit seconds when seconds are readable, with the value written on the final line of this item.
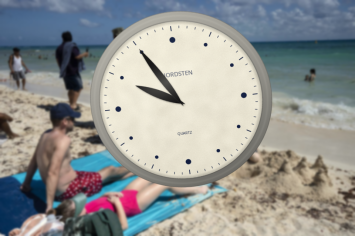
9,55
